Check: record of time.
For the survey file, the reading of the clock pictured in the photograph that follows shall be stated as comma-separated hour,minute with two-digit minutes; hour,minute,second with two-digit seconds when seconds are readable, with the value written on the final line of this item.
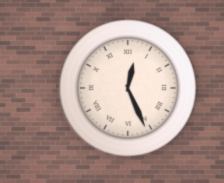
12,26
